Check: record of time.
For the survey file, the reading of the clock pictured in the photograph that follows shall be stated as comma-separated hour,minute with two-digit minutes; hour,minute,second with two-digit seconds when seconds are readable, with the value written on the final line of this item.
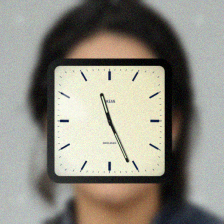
11,26
